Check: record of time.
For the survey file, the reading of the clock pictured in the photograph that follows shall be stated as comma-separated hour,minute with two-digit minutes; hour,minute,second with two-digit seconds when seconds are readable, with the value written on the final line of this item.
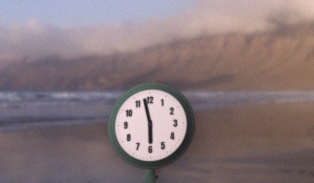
5,58
